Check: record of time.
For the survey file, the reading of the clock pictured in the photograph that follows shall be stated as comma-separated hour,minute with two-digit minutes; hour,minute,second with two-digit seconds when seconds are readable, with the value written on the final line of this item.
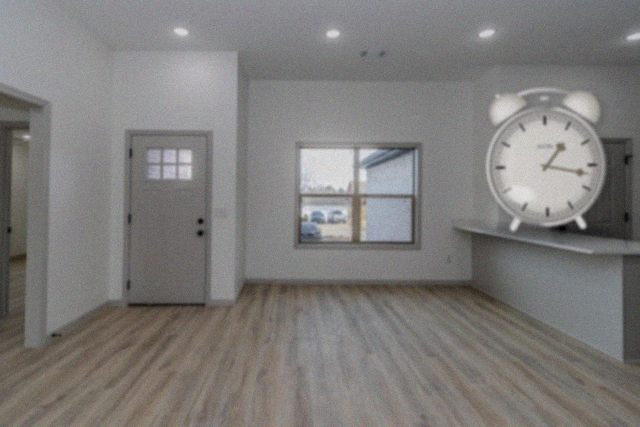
1,17
